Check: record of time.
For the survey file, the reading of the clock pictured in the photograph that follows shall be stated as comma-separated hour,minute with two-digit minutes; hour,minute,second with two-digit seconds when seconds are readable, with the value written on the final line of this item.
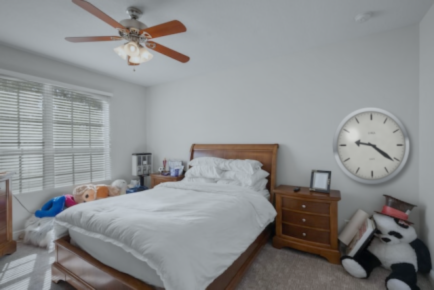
9,21
